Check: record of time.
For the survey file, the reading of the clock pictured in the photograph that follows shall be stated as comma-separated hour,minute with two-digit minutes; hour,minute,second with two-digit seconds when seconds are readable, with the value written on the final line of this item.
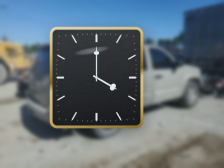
4,00
